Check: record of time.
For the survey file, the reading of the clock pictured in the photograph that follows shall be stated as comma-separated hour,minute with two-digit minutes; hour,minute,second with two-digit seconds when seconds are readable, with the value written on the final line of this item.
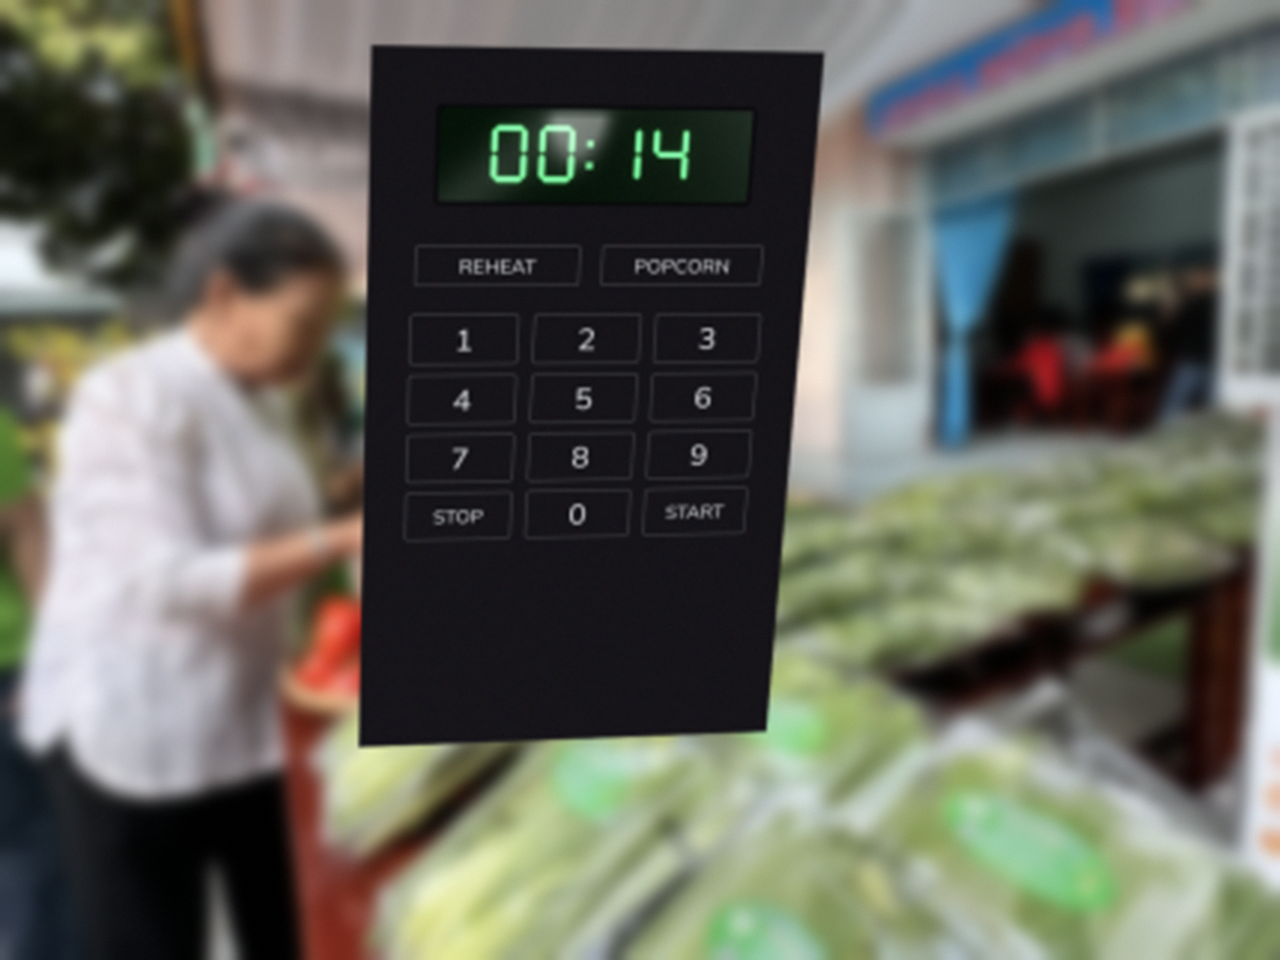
0,14
